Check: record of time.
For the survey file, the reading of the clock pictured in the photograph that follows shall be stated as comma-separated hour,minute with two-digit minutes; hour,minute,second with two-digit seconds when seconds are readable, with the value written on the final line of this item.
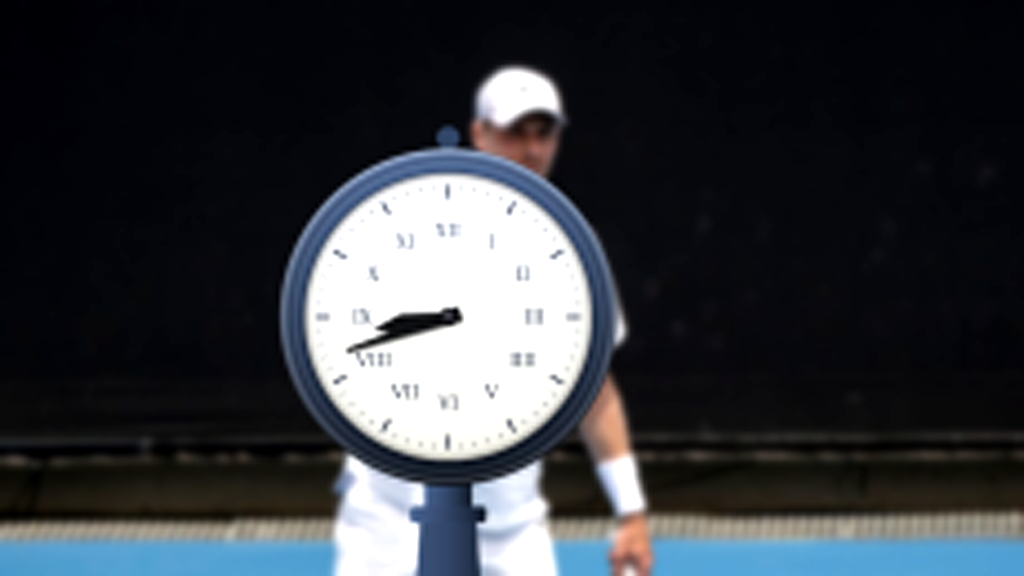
8,42
